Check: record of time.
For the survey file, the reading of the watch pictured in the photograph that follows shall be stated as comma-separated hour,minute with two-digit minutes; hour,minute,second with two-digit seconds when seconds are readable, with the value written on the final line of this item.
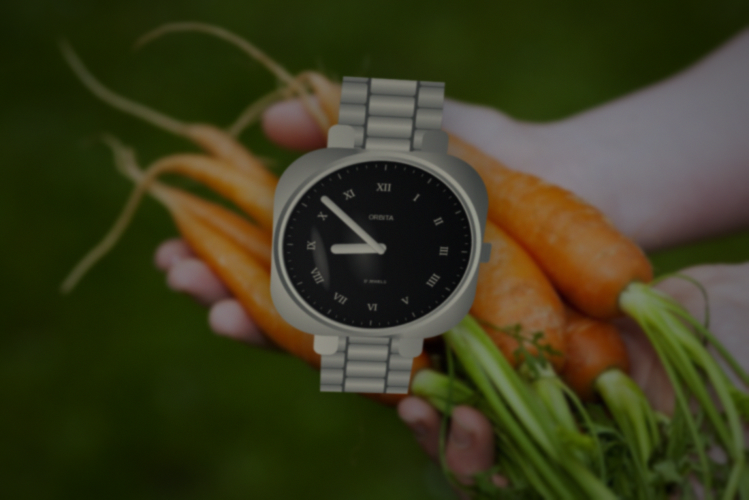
8,52
